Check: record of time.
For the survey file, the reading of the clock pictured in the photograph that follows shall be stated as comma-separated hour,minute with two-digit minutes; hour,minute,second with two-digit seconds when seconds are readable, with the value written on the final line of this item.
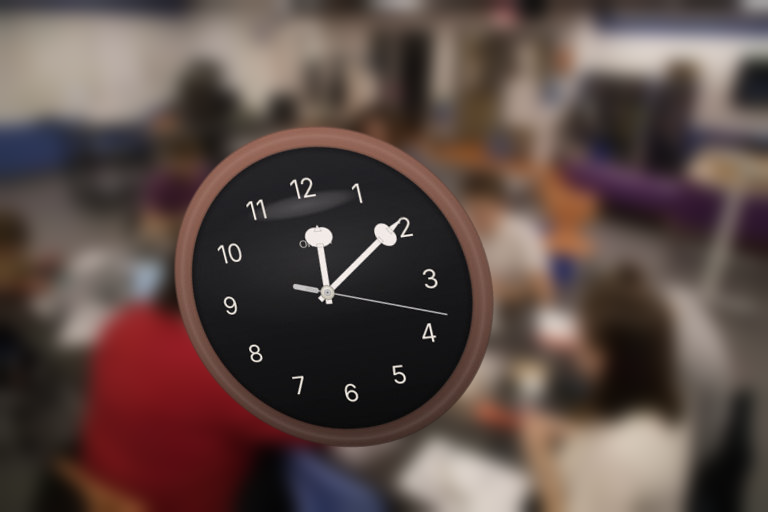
12,09,18
